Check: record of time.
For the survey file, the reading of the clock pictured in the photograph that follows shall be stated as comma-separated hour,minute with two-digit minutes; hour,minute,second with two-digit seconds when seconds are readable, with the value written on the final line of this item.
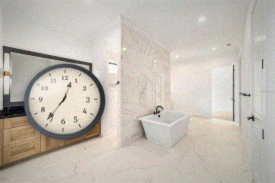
12,36
